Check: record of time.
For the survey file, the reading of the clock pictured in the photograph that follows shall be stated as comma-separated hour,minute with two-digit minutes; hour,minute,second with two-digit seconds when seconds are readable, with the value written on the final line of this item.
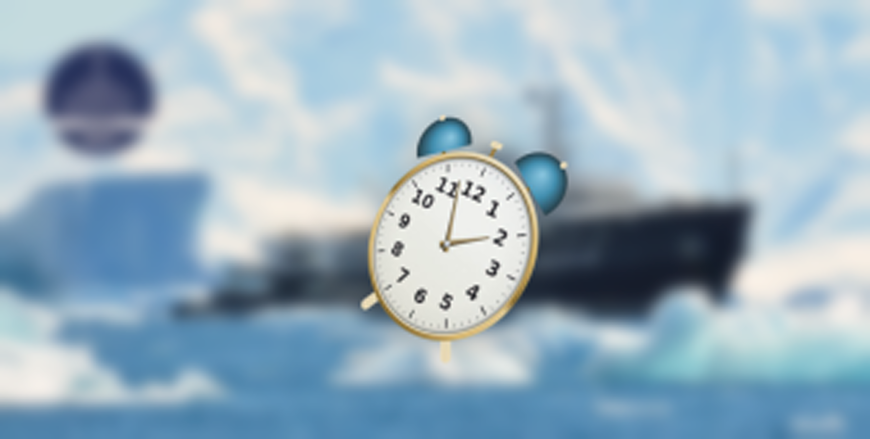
1,57
